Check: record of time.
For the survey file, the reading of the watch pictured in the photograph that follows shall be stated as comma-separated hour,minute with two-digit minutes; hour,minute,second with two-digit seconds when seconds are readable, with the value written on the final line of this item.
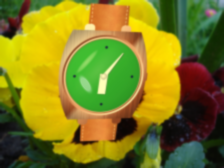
6,06
